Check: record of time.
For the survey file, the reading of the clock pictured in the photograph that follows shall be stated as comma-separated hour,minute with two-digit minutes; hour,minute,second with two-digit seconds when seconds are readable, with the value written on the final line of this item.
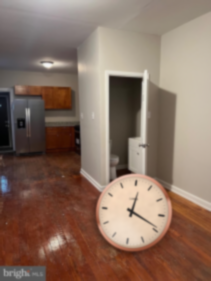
12,19
